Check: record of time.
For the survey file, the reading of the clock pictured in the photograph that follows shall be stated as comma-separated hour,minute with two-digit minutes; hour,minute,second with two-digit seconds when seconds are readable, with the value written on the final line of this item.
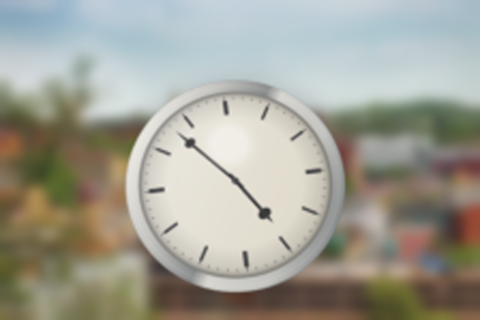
4,53
